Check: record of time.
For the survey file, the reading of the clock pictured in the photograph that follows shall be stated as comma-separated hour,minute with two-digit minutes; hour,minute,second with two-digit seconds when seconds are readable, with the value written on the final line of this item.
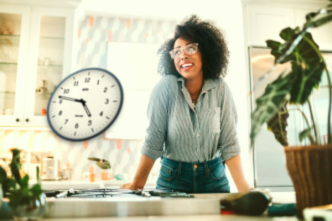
4,47
